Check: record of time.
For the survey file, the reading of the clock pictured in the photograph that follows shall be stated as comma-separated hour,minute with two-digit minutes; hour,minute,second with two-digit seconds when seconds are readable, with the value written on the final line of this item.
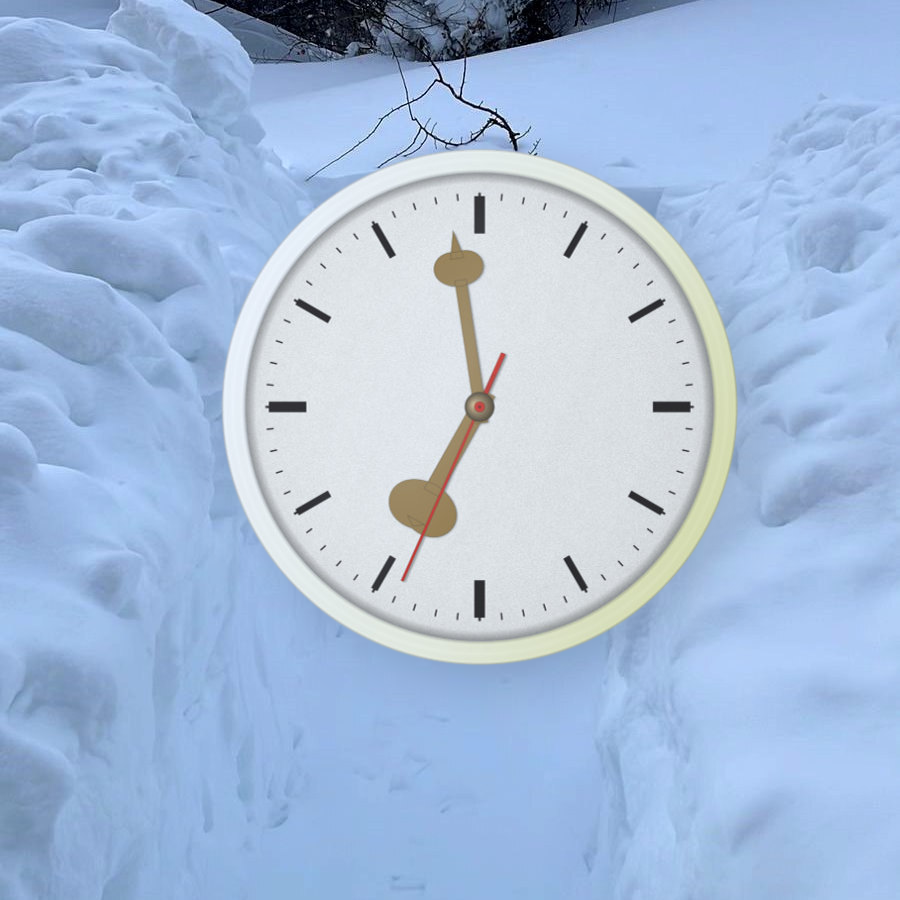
6,58,34
